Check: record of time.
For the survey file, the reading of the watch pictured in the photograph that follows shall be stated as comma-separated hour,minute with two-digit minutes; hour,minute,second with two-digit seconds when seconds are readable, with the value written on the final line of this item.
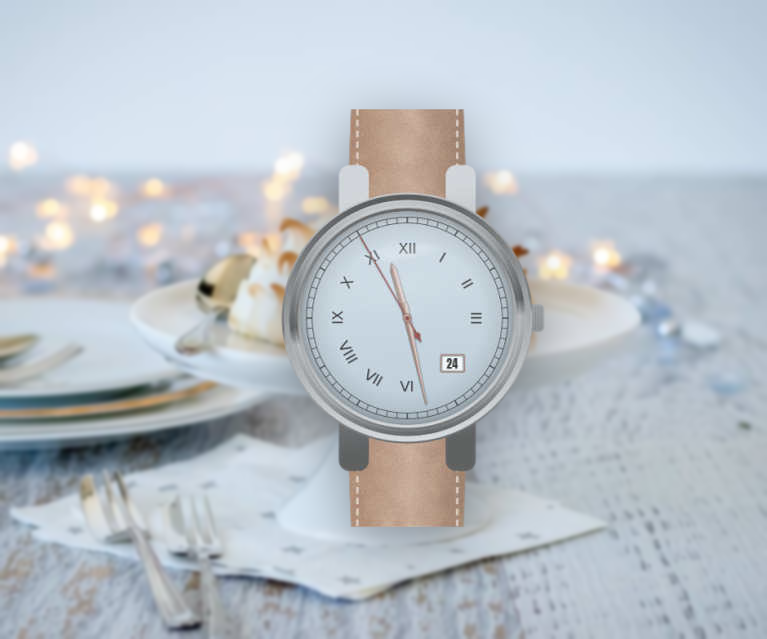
11,27,55
